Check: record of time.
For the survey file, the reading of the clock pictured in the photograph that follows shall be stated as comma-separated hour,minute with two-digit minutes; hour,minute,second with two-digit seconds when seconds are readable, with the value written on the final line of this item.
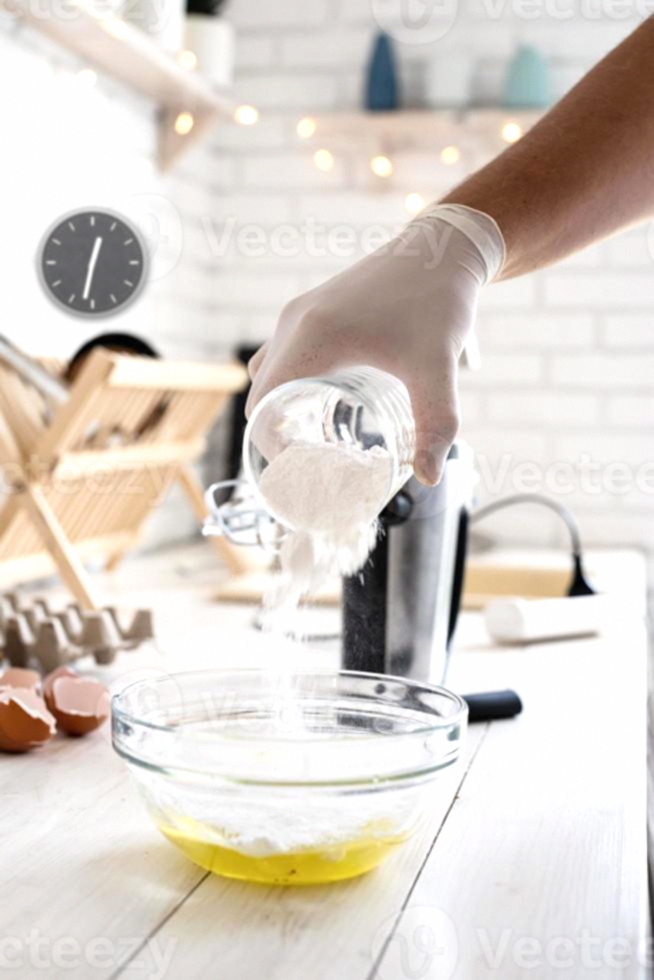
12,32
